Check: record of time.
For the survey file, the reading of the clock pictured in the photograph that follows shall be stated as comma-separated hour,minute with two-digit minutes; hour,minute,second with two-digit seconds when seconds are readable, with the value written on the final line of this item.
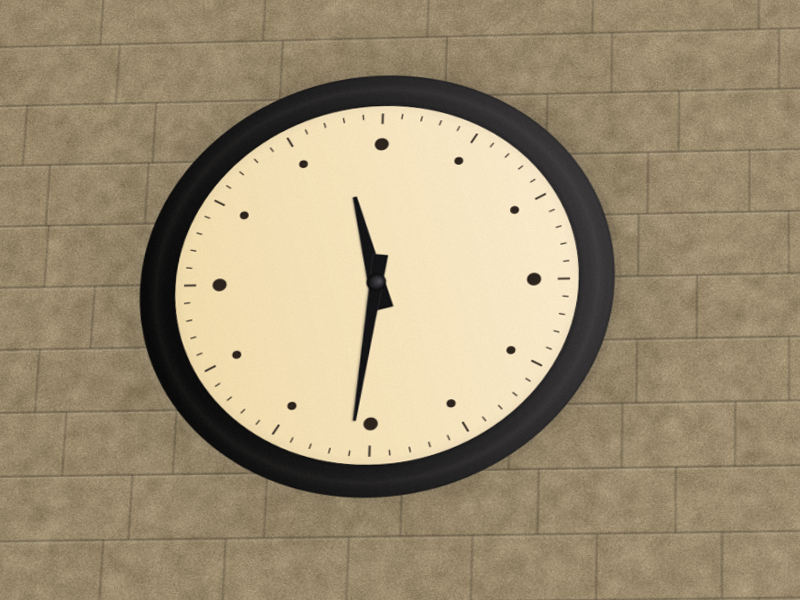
11,31
